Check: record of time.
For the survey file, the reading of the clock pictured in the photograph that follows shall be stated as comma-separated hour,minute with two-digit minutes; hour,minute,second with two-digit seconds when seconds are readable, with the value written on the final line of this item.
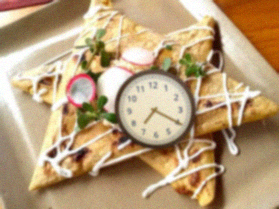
7,20
